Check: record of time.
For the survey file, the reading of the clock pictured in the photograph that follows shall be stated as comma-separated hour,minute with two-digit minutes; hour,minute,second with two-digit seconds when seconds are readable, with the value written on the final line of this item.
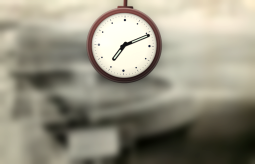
7,11
